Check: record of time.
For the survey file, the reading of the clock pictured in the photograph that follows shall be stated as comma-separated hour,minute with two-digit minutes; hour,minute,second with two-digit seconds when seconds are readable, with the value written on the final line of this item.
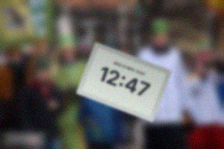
12,47
